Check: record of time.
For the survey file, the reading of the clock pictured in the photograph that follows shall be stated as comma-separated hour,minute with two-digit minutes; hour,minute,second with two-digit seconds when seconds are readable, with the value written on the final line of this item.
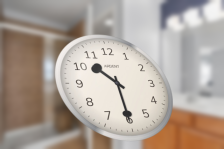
10,30
